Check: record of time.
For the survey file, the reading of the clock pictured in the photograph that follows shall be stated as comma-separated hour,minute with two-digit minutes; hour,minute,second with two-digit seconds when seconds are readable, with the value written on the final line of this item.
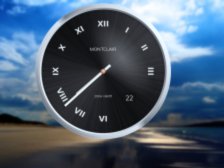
7,38
